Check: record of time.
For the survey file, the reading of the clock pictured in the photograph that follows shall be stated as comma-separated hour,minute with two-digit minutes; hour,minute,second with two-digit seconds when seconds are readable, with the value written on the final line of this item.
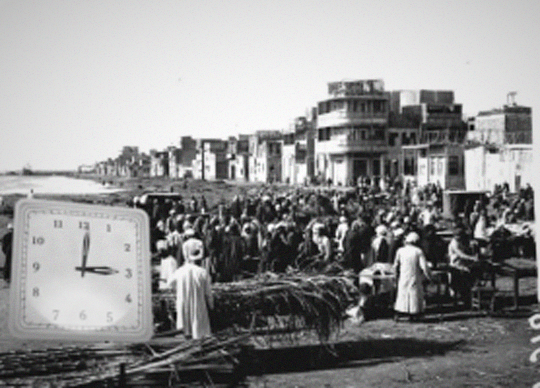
3,01
